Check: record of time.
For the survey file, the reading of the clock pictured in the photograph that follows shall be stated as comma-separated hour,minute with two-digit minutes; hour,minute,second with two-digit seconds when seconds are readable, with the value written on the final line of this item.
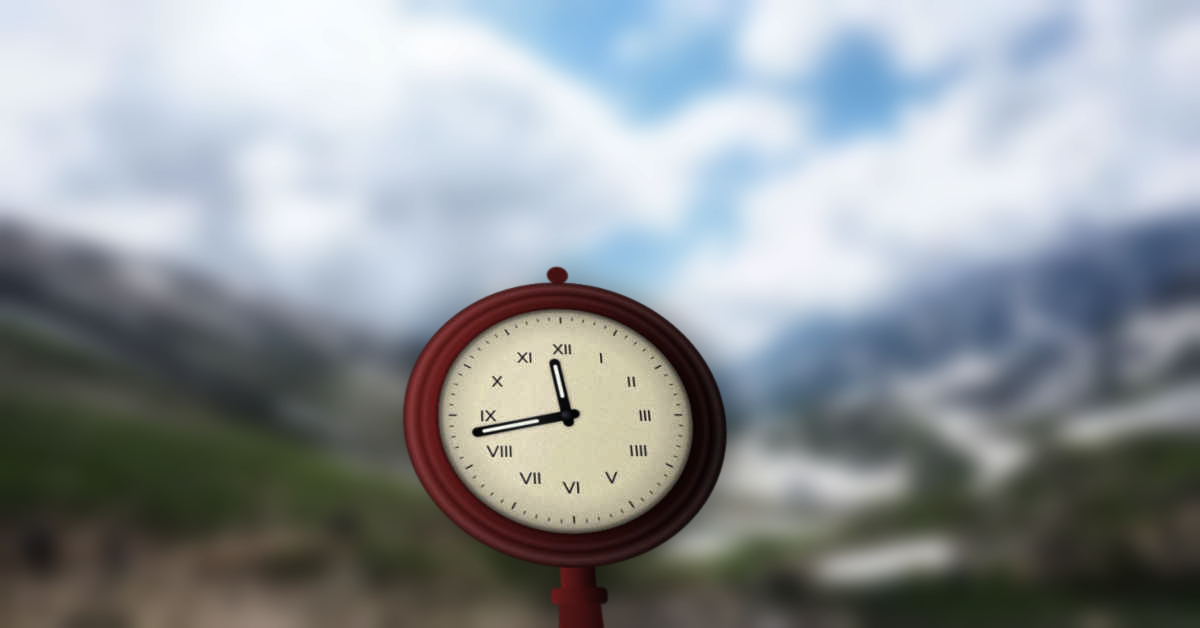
11,43
